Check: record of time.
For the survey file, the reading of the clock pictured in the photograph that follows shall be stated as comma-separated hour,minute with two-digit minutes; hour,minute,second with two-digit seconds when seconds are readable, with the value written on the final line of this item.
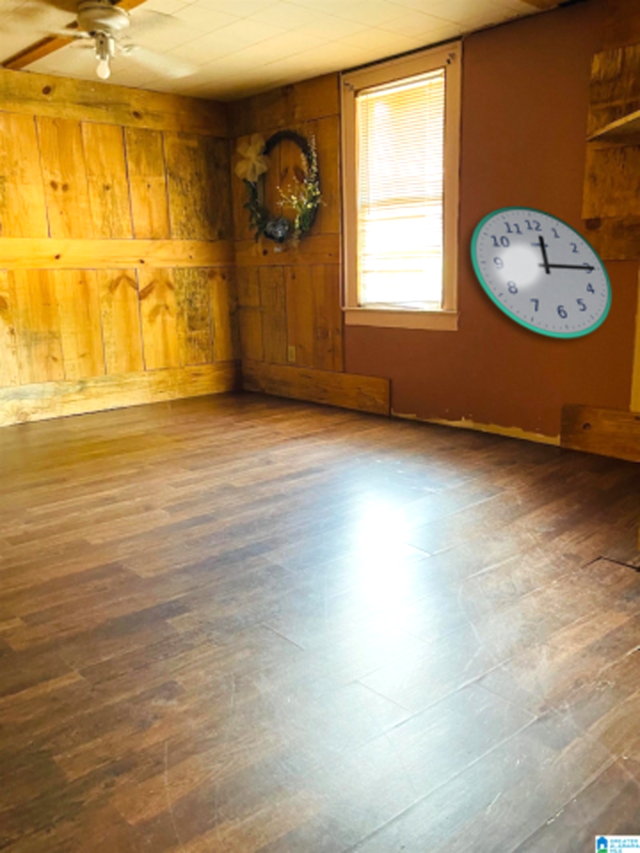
12,15
